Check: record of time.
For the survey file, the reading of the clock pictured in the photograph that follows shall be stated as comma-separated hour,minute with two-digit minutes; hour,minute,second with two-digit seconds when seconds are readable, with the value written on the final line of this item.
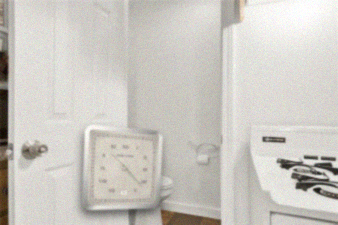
10,22
